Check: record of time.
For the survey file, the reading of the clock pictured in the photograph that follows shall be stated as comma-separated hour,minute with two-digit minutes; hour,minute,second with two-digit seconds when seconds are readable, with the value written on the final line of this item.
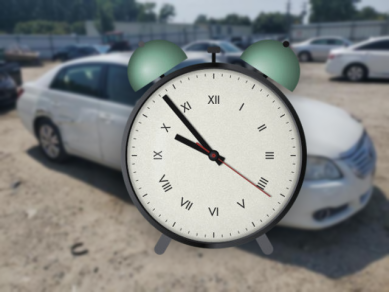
9,53,21
